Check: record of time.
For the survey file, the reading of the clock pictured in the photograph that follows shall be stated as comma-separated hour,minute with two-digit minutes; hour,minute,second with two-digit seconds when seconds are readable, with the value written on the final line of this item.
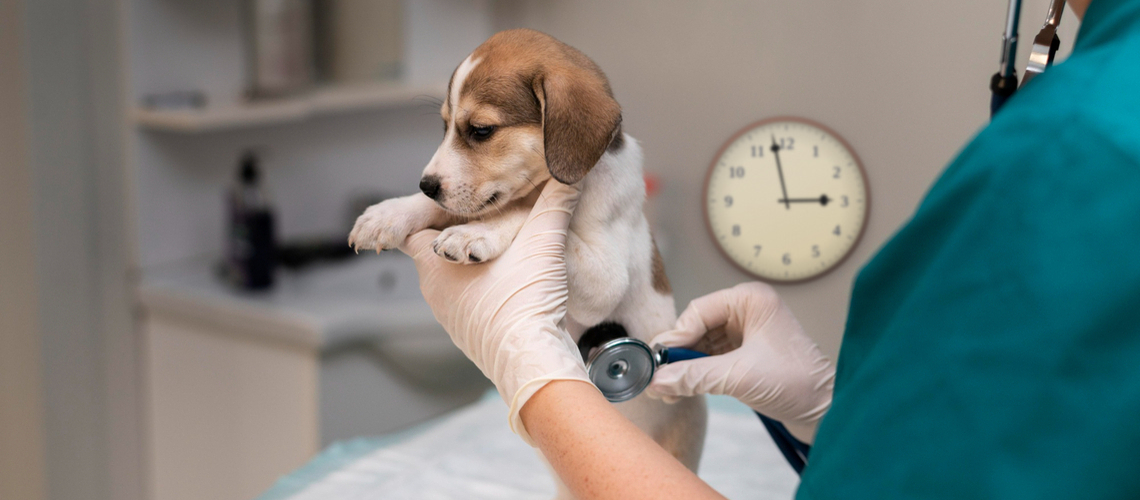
2,58
